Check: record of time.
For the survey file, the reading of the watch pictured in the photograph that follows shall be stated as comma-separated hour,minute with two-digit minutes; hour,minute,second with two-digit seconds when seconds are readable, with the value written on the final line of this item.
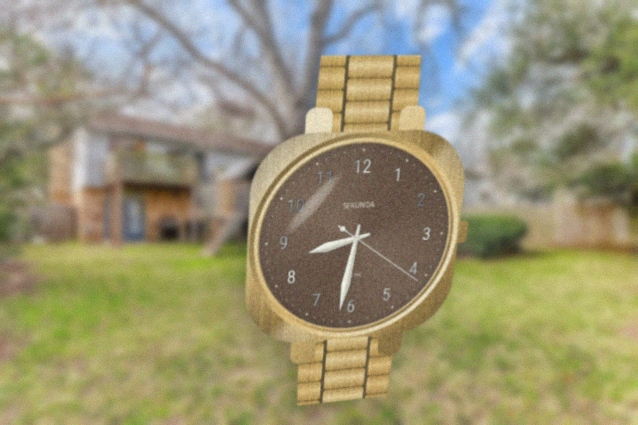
8,31,21
